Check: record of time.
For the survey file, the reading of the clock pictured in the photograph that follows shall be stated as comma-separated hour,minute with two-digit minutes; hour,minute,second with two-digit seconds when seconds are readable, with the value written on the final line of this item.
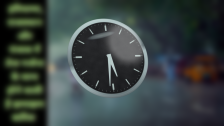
5,31
